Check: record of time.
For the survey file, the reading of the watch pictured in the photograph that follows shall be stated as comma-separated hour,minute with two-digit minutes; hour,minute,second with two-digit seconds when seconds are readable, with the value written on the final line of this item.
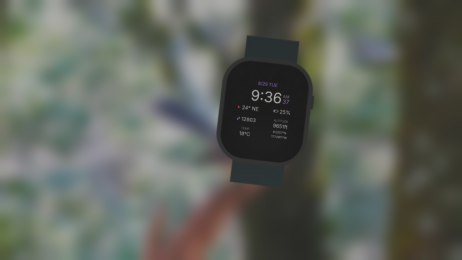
9,36
